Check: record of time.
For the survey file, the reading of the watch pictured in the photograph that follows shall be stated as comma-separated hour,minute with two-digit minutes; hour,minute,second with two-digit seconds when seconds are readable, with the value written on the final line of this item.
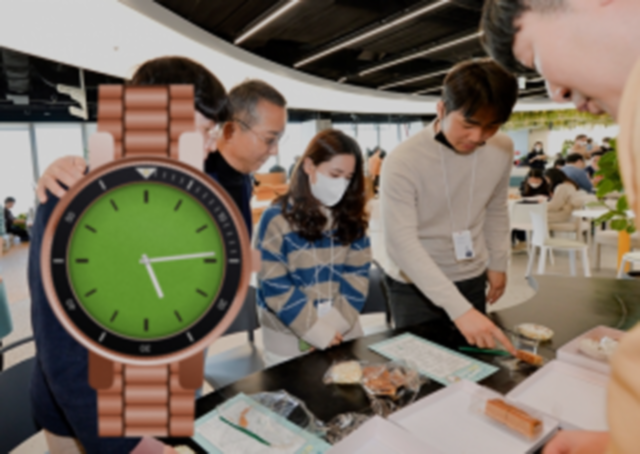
5,14
